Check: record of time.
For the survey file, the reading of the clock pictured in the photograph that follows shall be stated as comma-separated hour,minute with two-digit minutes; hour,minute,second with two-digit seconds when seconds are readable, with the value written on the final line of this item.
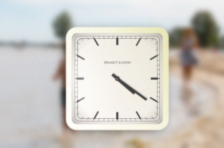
4,21
